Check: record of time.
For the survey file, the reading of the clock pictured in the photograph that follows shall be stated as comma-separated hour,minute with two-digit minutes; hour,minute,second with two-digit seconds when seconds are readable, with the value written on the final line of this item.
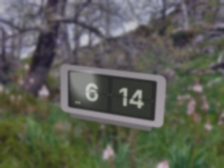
6,14
